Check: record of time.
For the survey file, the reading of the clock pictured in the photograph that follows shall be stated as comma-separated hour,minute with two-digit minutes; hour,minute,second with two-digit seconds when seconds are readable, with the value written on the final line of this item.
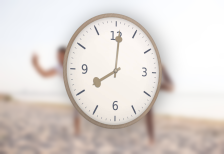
8,01
